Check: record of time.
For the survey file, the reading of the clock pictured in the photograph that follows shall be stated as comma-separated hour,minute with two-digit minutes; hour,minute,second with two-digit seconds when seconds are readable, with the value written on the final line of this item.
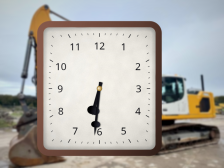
6,31
